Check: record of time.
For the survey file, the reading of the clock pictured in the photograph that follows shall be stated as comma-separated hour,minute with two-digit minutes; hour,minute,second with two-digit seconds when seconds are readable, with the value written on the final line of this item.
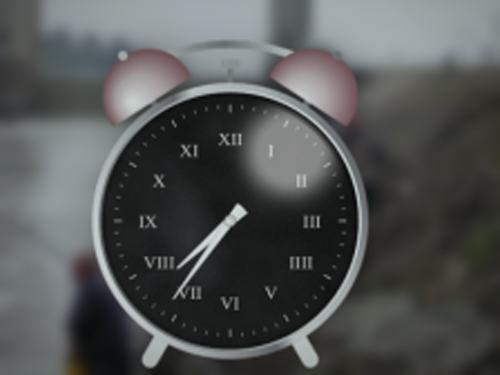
7,36
